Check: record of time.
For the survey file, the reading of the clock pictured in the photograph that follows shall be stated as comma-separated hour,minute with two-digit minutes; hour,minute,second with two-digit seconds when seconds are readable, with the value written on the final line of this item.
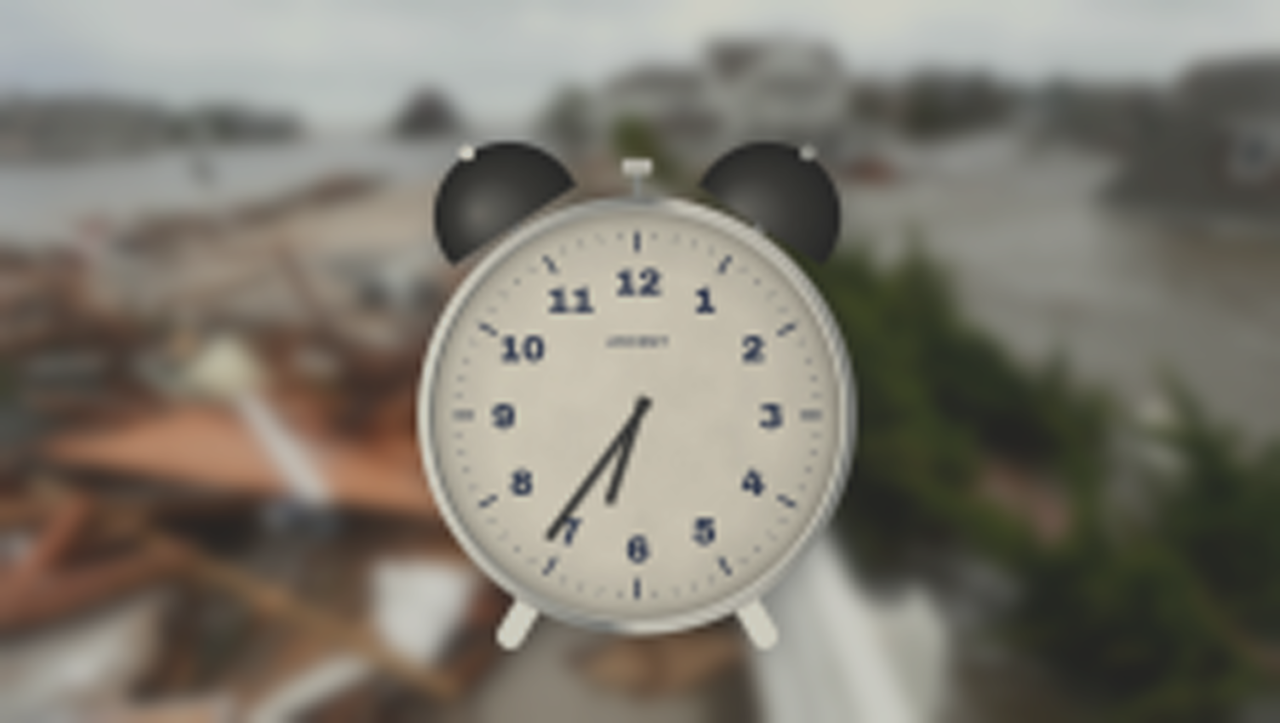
6,36
